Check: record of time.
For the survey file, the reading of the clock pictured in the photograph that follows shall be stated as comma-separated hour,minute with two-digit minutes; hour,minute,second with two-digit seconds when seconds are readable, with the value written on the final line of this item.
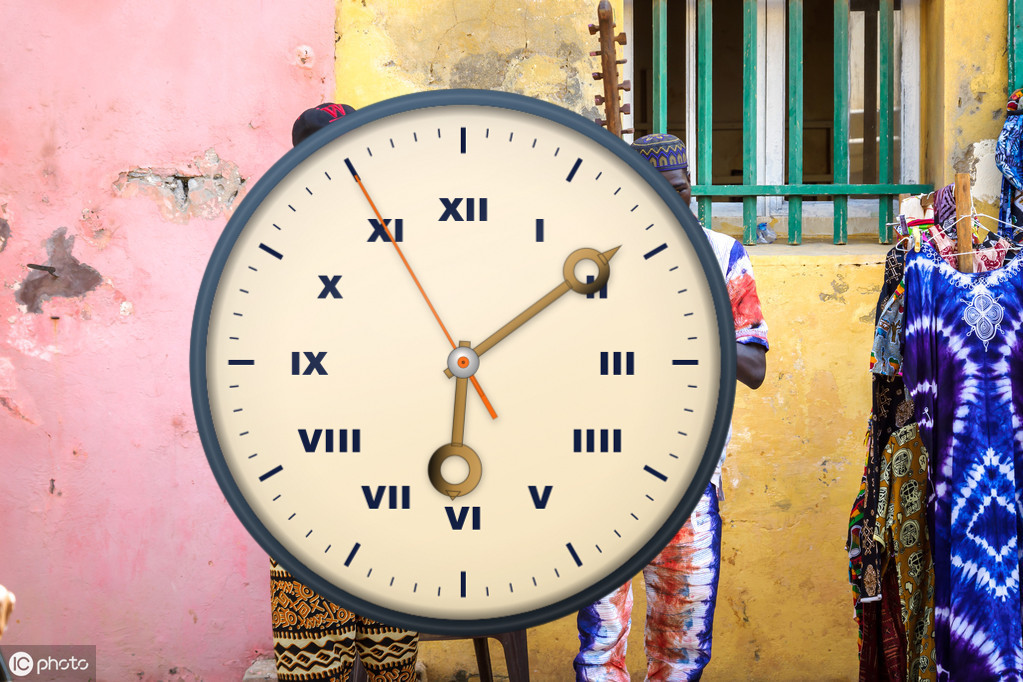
6,08,55
